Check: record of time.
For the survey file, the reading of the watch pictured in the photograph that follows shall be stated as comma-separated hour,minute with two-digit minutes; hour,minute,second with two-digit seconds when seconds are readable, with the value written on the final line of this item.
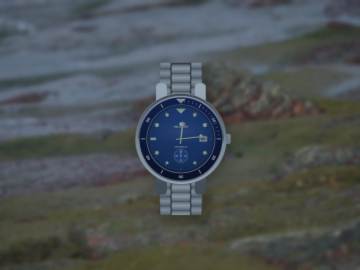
12,14
